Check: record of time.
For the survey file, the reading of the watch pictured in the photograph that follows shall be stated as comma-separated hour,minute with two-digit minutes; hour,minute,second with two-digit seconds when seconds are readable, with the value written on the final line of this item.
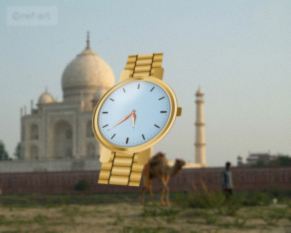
5,38
